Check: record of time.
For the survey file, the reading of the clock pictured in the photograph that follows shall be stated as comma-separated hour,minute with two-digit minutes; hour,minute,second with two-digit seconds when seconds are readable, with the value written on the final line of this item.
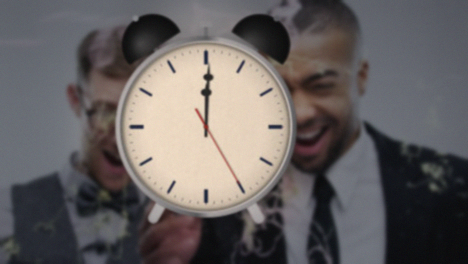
12,00,25
